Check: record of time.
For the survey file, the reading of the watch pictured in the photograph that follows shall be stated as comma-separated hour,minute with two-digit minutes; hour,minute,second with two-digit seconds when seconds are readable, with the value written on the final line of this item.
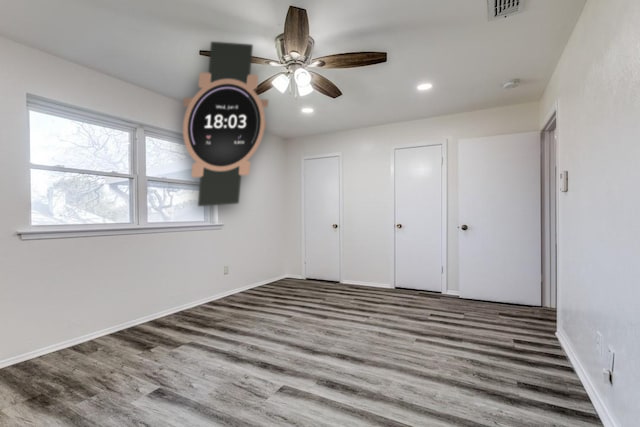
18,03
